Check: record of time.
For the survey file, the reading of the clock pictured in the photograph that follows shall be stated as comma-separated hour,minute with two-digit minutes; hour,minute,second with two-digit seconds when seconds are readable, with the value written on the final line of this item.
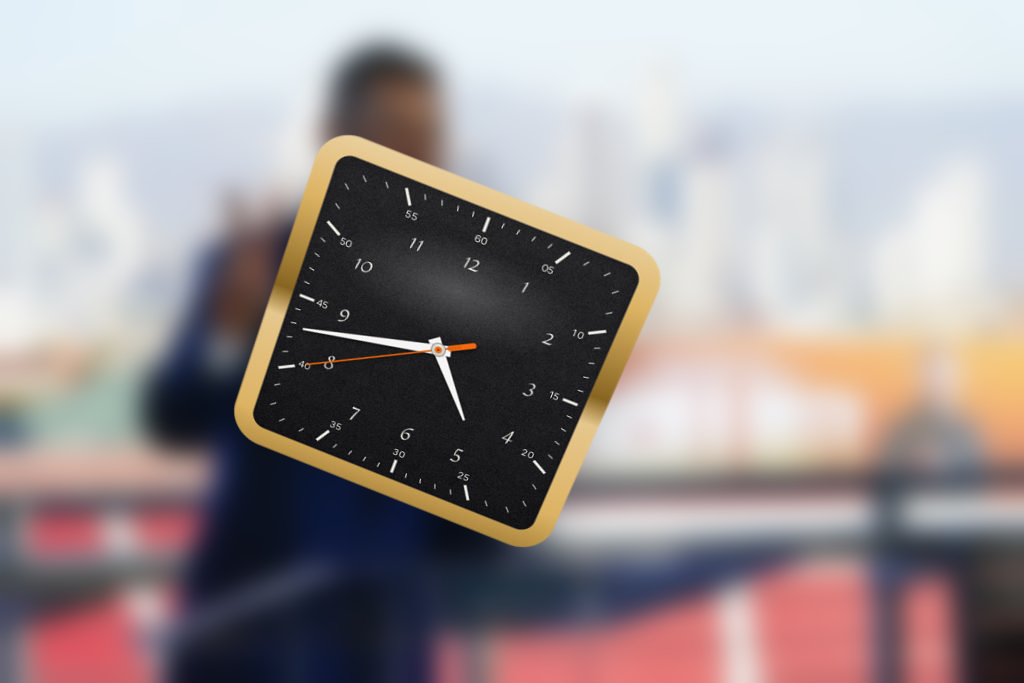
4,42,40
